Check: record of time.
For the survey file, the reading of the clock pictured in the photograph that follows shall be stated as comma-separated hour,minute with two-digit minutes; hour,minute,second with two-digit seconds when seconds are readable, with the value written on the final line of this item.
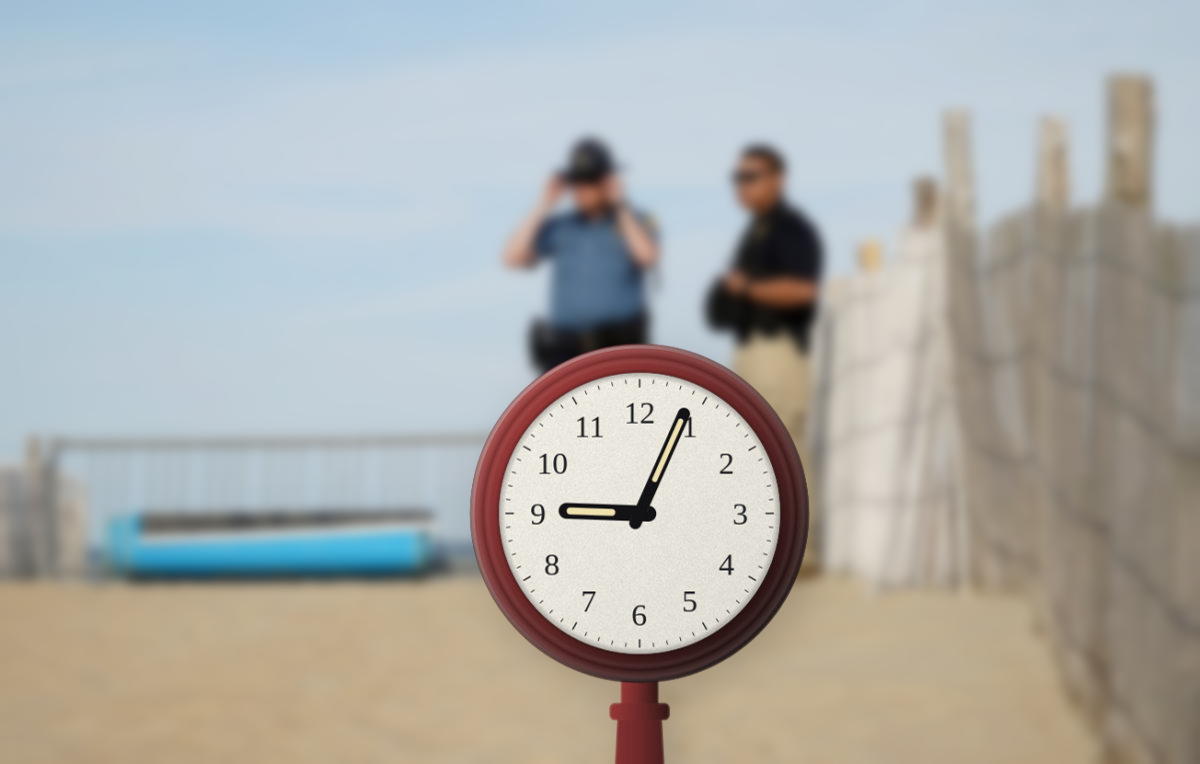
9,04
